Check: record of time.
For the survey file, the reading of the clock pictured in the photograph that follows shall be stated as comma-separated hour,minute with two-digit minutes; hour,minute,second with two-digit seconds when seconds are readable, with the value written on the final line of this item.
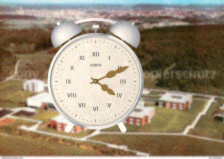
4,11
